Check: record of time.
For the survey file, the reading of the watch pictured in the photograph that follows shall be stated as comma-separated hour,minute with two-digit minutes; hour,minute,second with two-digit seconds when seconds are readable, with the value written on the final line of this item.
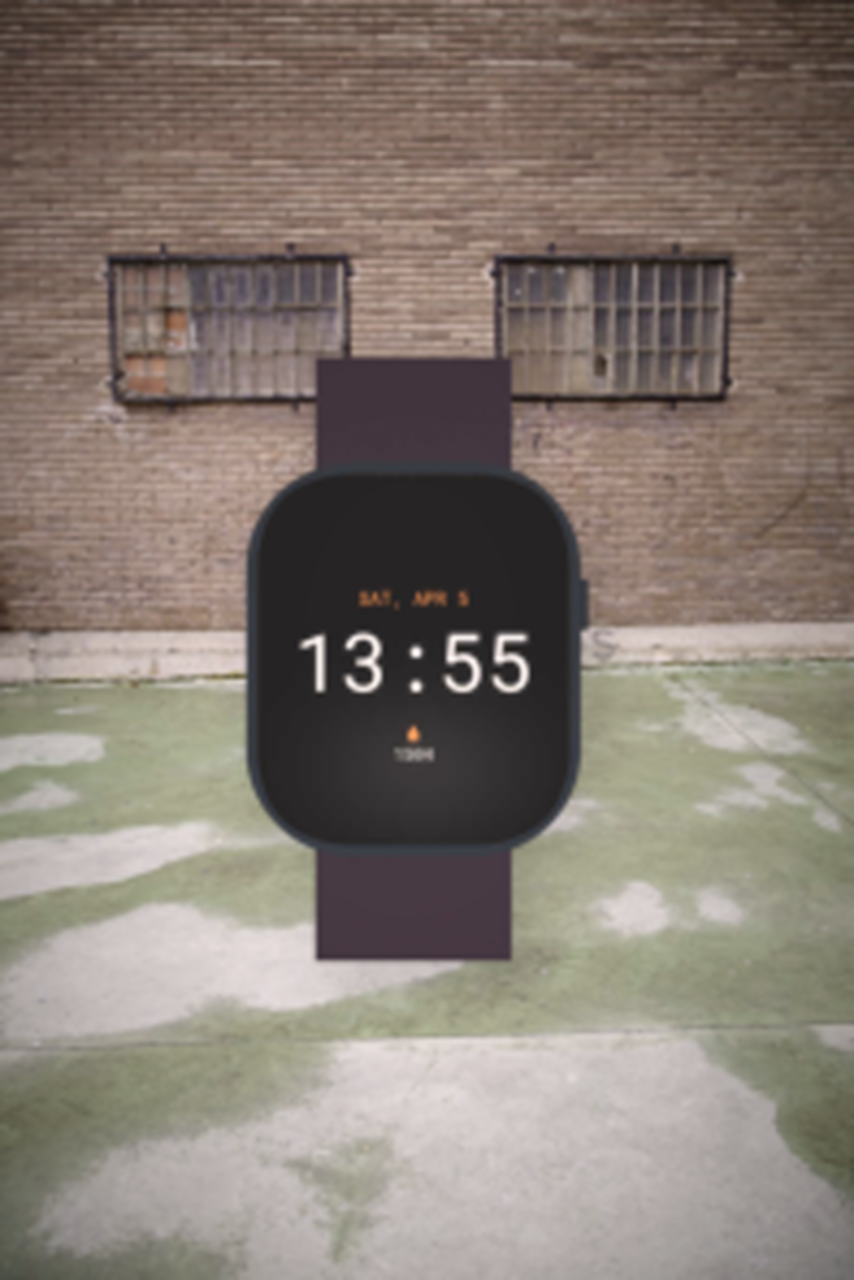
13,55
